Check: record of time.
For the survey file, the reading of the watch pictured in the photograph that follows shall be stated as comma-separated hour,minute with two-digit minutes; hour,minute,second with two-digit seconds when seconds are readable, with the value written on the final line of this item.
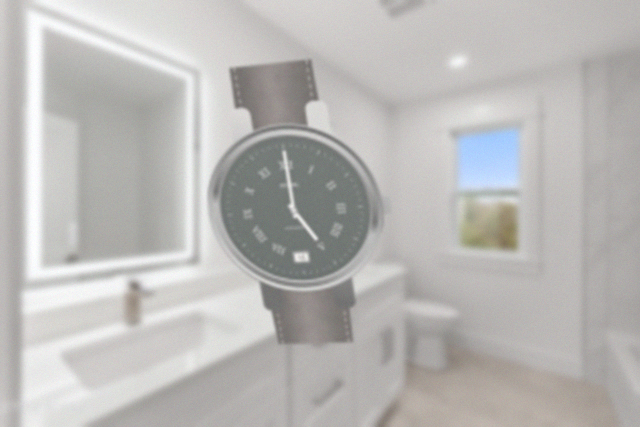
5,00
